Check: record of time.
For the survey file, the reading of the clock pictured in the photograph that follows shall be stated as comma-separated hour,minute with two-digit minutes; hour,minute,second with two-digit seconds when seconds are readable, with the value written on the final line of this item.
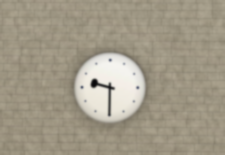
9,30
